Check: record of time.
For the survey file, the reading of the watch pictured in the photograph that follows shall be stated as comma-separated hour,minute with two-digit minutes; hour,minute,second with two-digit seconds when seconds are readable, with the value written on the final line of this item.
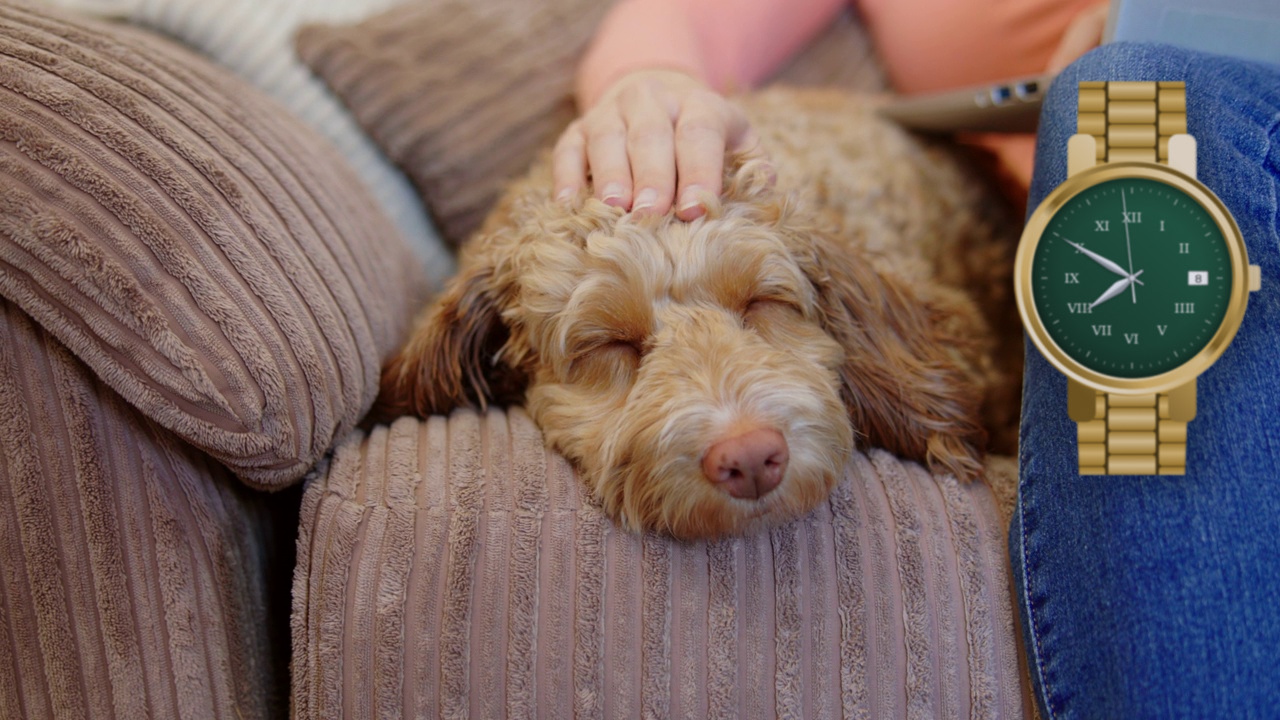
7,49,59
